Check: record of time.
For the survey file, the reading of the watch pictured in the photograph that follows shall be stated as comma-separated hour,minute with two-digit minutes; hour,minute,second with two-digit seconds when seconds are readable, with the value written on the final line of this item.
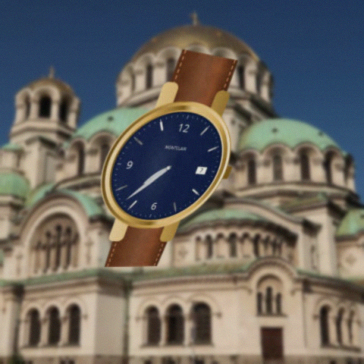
7,37
